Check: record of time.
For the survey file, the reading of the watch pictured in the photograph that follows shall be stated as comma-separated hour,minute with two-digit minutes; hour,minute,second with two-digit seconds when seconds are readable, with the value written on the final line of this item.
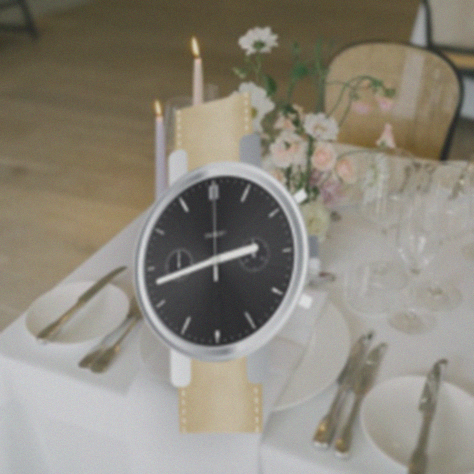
2,43
